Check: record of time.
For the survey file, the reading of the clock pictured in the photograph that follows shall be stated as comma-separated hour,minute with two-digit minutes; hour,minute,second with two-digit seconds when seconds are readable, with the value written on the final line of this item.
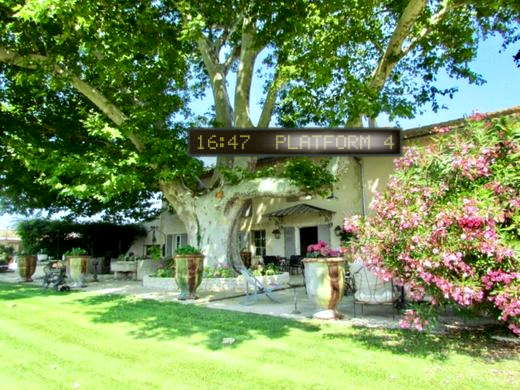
16,47
